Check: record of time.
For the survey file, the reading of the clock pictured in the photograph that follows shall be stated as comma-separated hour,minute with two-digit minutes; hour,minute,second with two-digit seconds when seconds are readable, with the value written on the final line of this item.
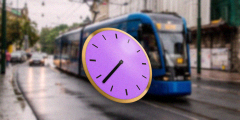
7,38
